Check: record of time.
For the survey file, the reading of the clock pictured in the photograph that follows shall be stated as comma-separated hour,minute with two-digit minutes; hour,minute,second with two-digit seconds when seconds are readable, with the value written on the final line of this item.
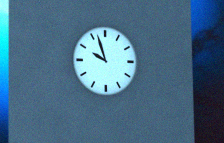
9,57
